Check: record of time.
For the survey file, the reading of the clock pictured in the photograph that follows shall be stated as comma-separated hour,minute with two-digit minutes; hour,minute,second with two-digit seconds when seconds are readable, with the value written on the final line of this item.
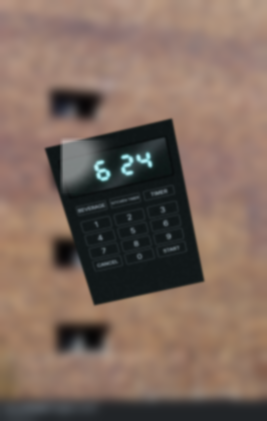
6,24
